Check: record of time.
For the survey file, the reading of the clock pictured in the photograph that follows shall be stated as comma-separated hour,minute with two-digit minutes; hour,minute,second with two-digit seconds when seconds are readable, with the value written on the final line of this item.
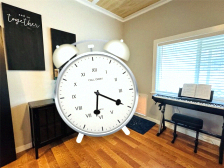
6,20
